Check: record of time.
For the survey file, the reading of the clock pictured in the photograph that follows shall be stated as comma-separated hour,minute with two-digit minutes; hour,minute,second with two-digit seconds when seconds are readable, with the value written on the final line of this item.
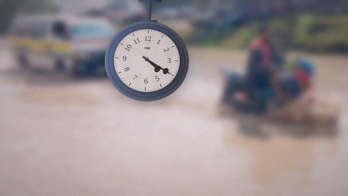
4,20
